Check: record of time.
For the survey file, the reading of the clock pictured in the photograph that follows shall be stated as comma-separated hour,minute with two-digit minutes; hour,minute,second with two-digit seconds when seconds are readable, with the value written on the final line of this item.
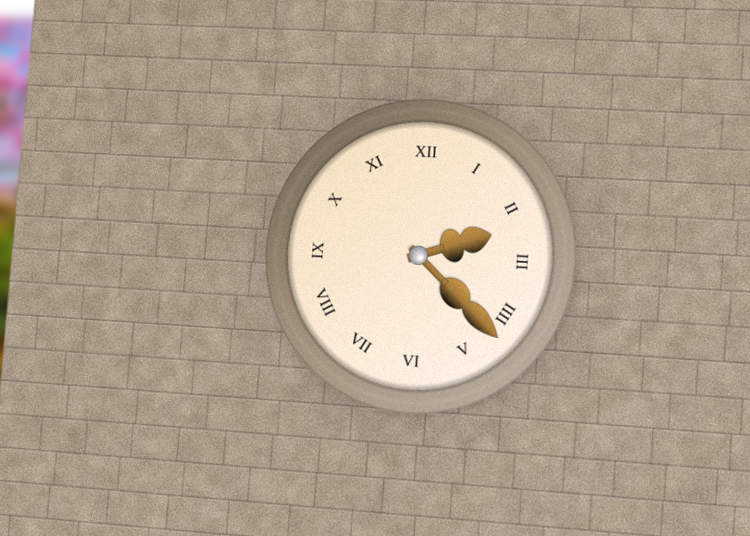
2,22
